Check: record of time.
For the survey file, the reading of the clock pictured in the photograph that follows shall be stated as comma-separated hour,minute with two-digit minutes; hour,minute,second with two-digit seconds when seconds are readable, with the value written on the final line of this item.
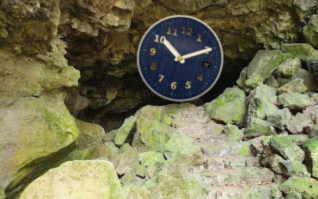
10,10
